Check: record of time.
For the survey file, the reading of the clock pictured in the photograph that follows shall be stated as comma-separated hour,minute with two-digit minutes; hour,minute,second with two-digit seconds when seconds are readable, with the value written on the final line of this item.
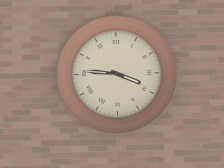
3,46
